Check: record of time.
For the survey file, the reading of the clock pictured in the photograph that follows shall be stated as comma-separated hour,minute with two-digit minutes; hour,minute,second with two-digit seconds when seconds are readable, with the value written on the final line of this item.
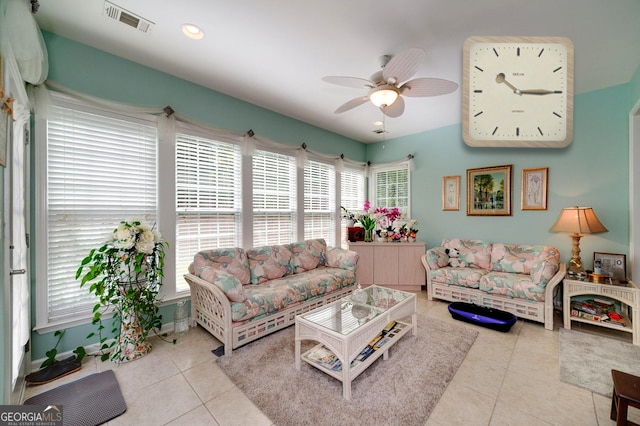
10,15
